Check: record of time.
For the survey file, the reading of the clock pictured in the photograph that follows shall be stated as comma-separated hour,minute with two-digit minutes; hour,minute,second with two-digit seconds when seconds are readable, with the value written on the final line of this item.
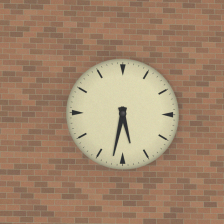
5,32
